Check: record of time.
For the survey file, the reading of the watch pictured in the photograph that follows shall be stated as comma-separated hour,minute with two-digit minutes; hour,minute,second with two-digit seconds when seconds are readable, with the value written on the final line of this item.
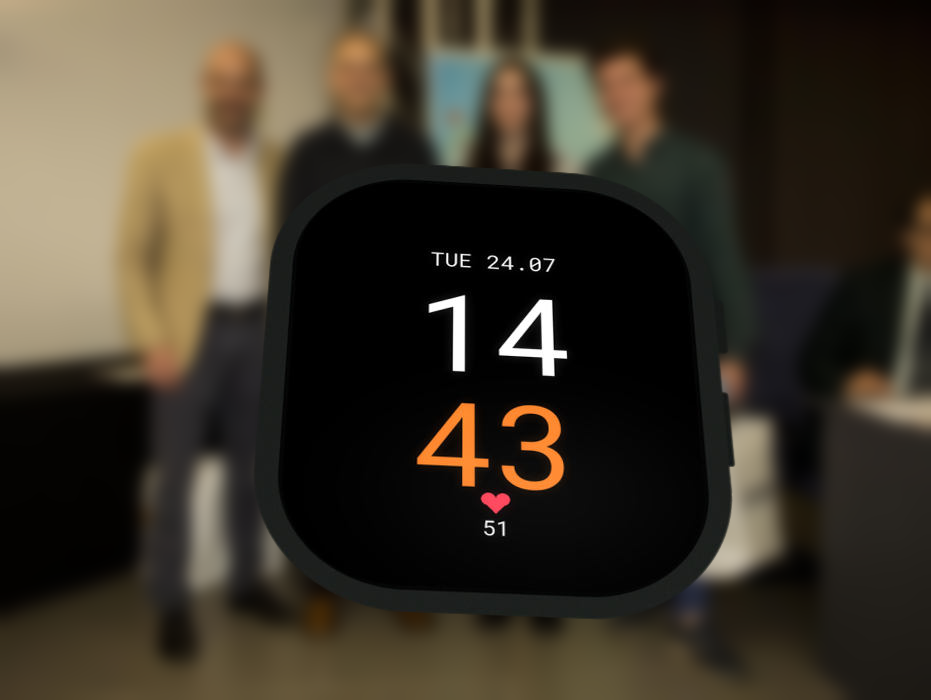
14,43
